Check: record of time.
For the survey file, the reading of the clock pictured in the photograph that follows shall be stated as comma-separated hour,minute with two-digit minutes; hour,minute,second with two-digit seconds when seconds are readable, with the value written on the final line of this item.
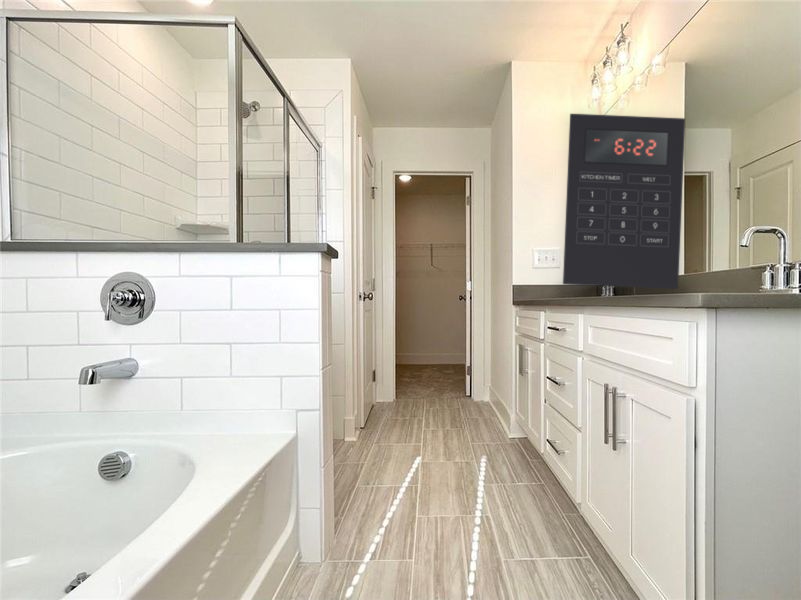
6,22
